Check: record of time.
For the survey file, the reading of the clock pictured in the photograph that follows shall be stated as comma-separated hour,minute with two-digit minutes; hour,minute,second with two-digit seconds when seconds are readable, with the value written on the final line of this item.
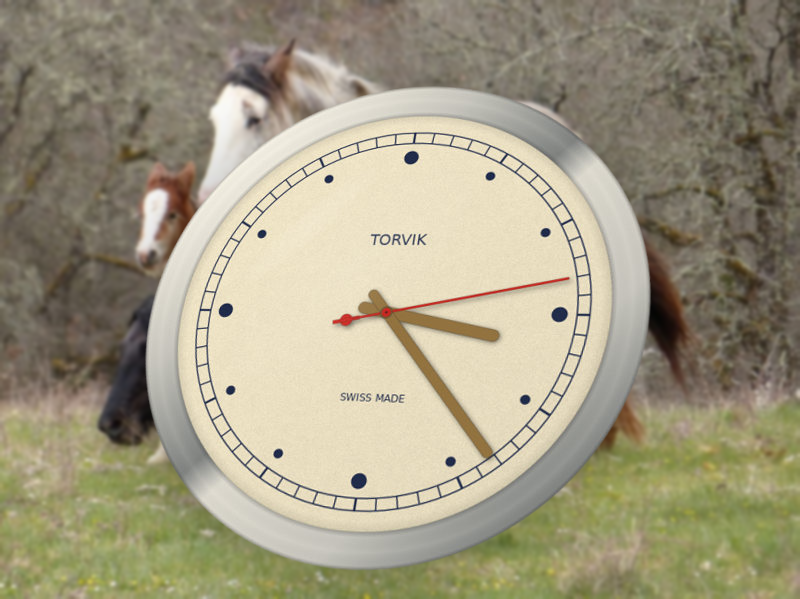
3,23,13
